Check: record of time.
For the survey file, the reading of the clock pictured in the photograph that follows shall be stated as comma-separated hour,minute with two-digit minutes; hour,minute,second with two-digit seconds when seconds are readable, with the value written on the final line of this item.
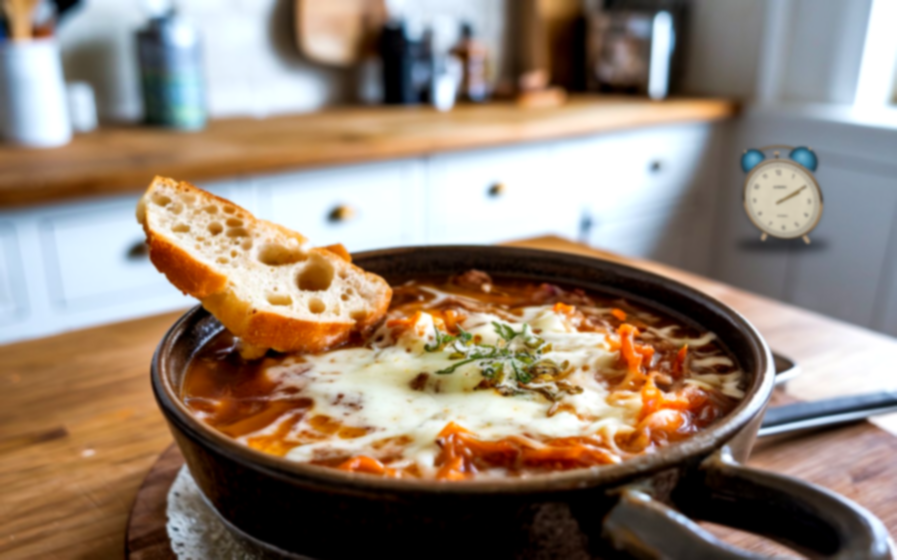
2,10
